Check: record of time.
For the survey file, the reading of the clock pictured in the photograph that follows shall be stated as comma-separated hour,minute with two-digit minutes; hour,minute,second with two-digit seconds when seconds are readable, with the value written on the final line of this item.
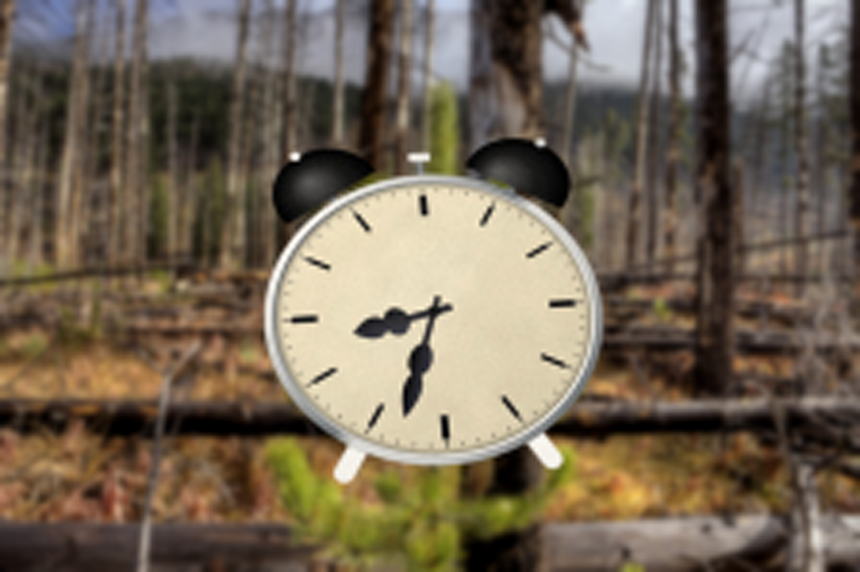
8,33
